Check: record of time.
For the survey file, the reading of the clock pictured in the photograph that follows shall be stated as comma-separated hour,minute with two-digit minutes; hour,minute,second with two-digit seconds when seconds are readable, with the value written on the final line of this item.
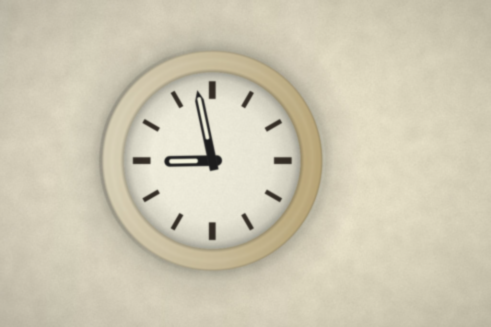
8,58
